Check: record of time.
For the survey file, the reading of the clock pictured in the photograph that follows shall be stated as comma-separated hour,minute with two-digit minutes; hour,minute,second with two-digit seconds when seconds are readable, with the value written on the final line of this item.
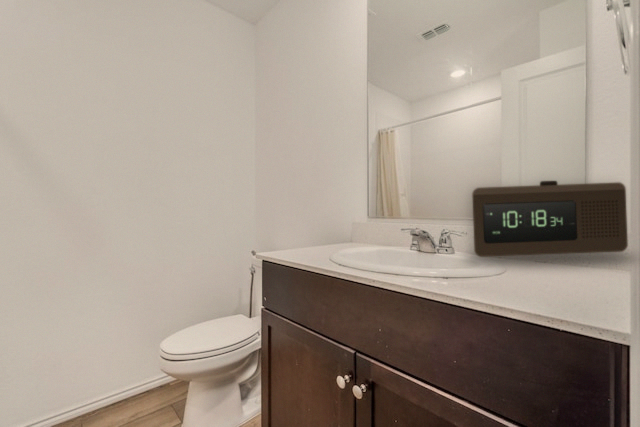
10,18
